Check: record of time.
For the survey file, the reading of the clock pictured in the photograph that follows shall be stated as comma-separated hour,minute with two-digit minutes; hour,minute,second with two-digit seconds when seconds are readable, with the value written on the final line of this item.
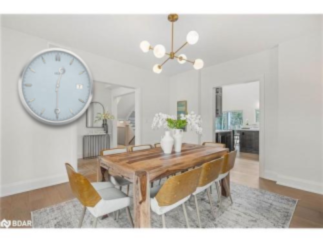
12,30
